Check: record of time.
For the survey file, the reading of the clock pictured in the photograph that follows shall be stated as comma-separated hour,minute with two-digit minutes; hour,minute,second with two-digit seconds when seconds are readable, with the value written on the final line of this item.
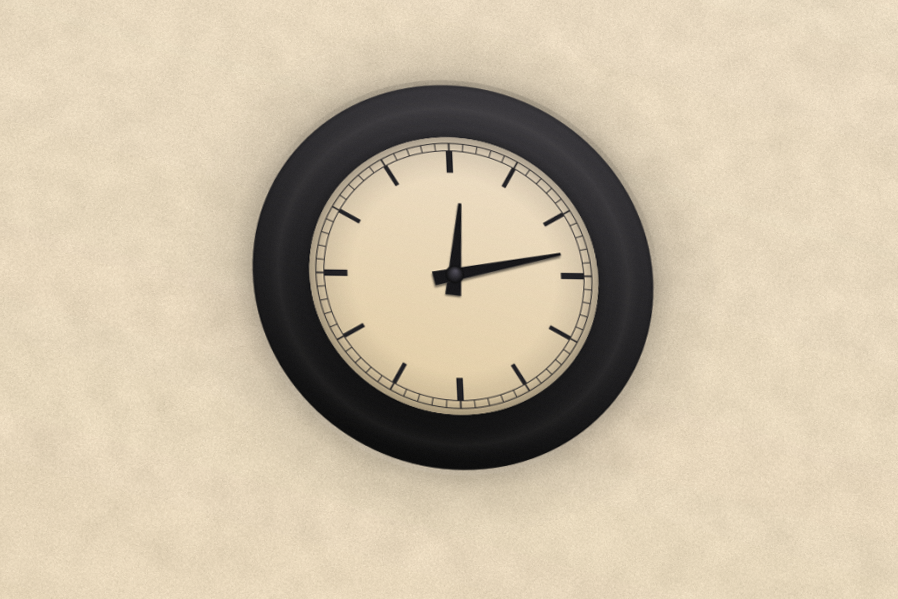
12,13
